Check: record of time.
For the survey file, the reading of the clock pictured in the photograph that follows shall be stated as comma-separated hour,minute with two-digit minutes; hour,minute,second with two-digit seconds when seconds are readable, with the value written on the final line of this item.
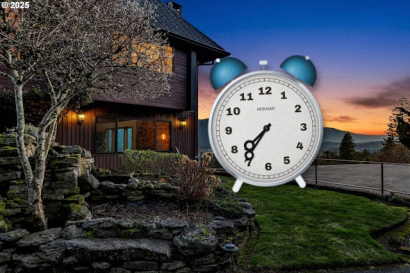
7,36
